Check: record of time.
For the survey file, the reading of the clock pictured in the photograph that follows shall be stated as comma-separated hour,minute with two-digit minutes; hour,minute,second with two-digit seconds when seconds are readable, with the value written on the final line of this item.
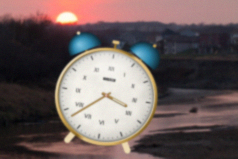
3,38
